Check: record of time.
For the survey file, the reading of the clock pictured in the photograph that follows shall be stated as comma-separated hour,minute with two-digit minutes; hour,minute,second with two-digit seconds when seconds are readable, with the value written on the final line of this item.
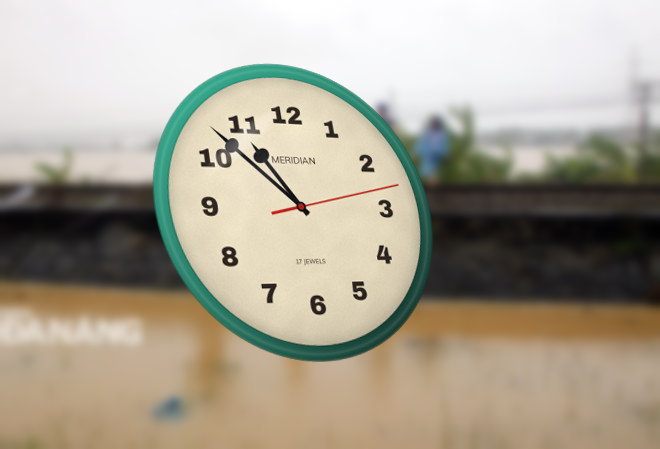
10,52,13
